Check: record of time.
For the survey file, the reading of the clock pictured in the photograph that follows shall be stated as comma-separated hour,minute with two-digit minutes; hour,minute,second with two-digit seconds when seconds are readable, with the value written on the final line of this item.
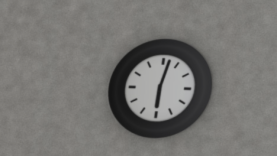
6,02
